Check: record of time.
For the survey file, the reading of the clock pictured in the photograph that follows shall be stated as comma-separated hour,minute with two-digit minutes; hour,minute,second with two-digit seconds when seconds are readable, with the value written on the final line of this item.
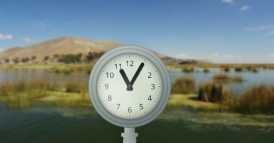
11,05
